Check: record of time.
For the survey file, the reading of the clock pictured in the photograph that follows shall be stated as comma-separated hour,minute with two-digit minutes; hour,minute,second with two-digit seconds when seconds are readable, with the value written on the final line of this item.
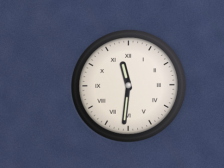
11,31
